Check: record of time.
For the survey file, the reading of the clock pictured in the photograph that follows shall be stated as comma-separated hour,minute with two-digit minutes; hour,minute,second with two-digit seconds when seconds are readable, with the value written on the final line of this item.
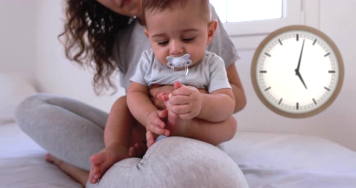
5,02
